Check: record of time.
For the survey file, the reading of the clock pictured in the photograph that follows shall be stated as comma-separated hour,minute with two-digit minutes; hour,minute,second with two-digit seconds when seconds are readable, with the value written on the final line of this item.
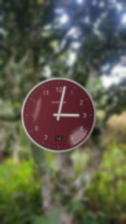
3,02
